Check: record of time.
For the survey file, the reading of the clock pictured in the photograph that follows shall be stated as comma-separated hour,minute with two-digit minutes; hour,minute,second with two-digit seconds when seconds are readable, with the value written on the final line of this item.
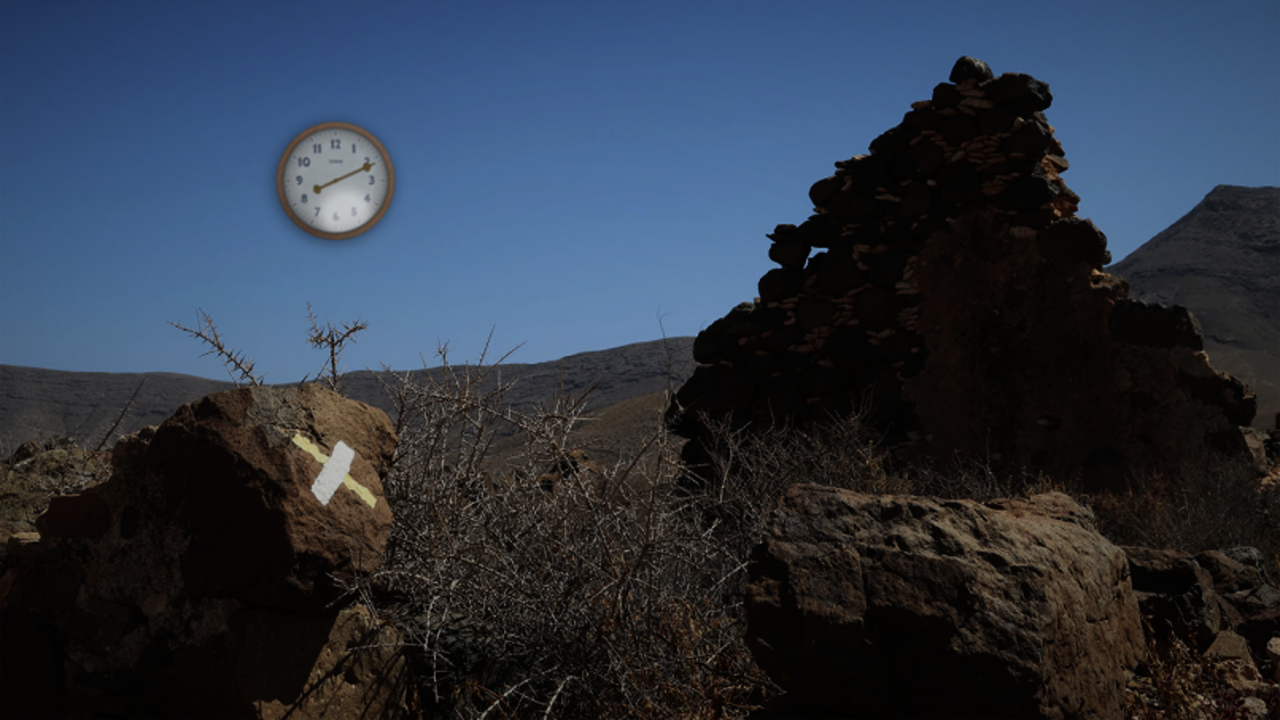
8,11
